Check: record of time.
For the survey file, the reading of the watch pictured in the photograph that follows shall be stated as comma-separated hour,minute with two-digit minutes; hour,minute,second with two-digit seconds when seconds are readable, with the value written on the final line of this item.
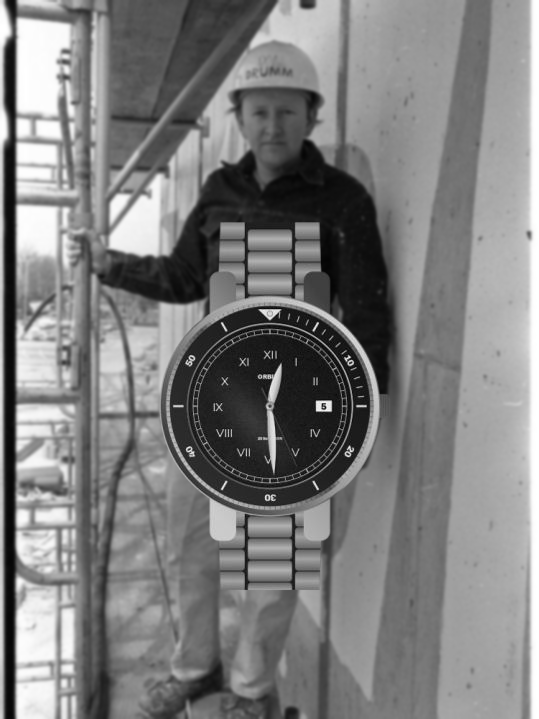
12,29,26
